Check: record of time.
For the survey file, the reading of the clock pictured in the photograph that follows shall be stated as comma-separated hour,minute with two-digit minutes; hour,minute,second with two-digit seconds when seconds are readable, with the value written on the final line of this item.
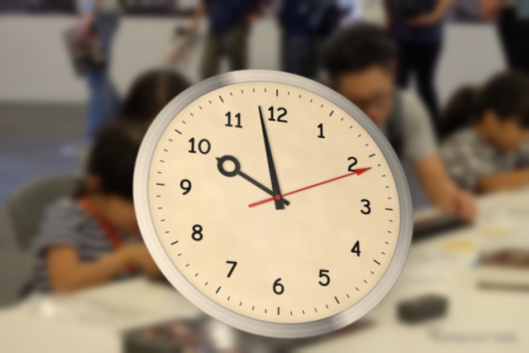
9,58,11
